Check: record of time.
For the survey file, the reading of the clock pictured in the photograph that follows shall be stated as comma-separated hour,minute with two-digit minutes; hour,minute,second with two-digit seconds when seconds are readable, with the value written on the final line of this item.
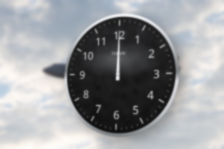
12,00
